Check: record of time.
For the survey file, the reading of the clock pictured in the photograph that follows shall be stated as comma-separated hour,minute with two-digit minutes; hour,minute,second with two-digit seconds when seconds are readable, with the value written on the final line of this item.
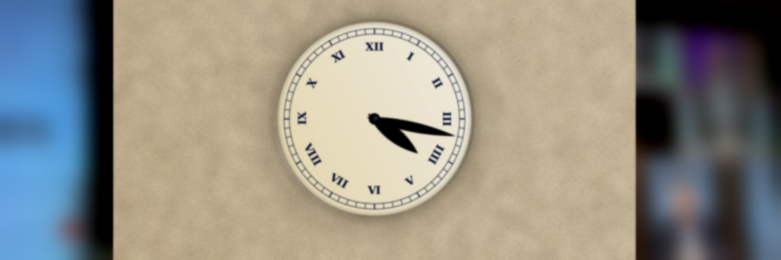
4,17
